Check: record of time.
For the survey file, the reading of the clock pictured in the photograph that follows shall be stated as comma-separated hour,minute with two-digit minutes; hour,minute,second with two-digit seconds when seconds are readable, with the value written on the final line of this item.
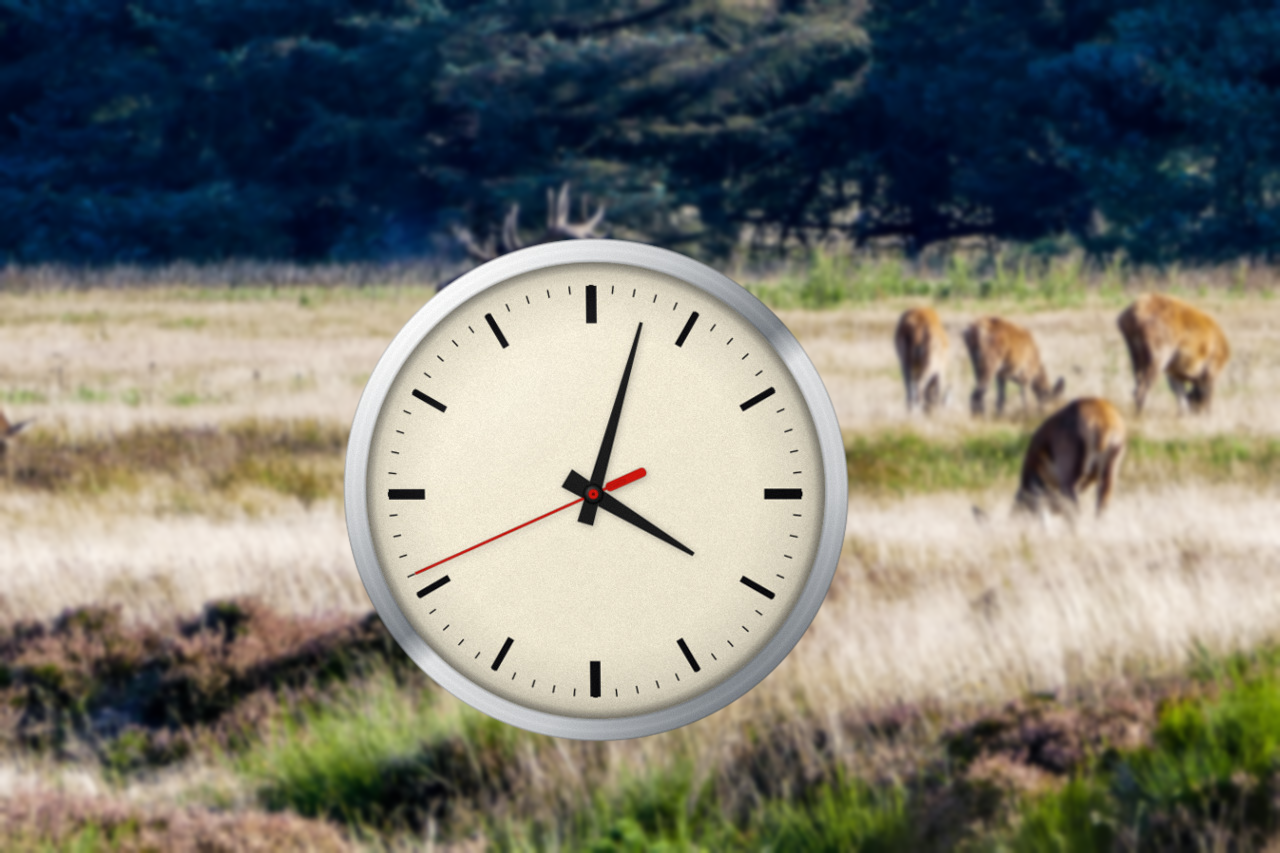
4,02,41
